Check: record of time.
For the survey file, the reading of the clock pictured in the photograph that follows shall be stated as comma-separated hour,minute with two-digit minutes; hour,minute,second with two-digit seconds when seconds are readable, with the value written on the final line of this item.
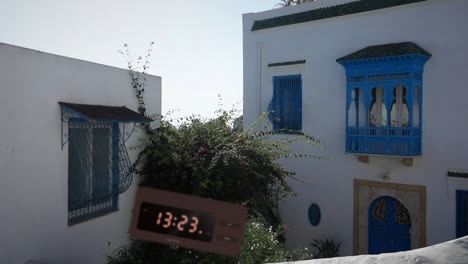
13,23
